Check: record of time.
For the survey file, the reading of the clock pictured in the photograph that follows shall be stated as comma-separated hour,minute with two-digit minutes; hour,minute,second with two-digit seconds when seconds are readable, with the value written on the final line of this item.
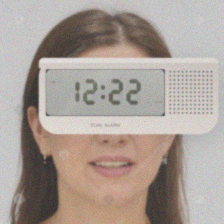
12,22
